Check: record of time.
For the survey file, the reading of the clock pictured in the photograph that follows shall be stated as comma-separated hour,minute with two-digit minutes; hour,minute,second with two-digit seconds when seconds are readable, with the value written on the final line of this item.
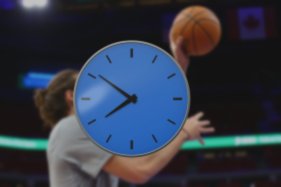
7,51
